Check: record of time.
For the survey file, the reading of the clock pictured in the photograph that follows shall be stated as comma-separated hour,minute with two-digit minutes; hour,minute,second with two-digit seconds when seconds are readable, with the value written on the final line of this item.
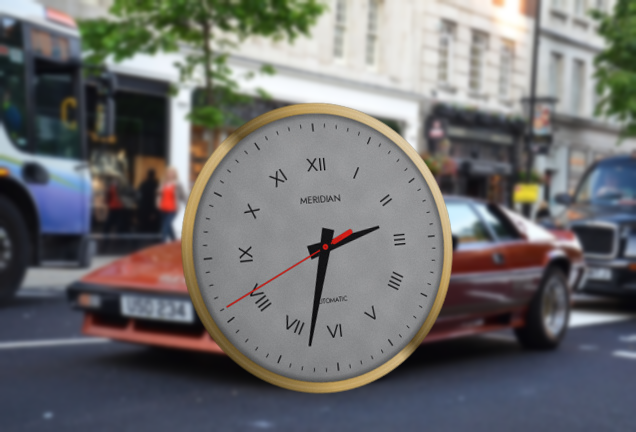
2,32,41
